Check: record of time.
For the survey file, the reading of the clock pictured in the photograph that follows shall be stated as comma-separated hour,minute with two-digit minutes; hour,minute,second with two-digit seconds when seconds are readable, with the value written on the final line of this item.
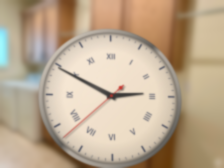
2,49,38
